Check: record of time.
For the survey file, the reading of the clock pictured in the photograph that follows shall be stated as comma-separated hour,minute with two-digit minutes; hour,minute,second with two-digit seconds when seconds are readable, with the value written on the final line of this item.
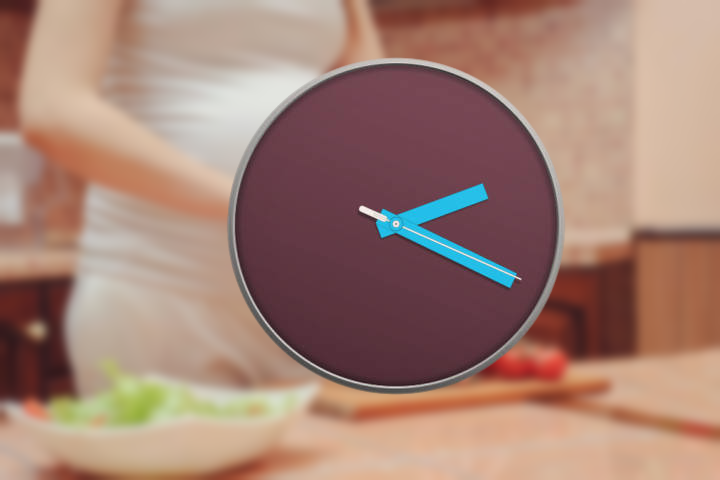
2,19,19
